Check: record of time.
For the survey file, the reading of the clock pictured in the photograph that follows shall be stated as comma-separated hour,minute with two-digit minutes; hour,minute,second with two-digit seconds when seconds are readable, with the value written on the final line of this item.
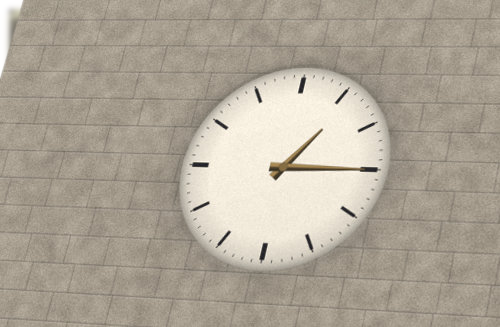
1,15
